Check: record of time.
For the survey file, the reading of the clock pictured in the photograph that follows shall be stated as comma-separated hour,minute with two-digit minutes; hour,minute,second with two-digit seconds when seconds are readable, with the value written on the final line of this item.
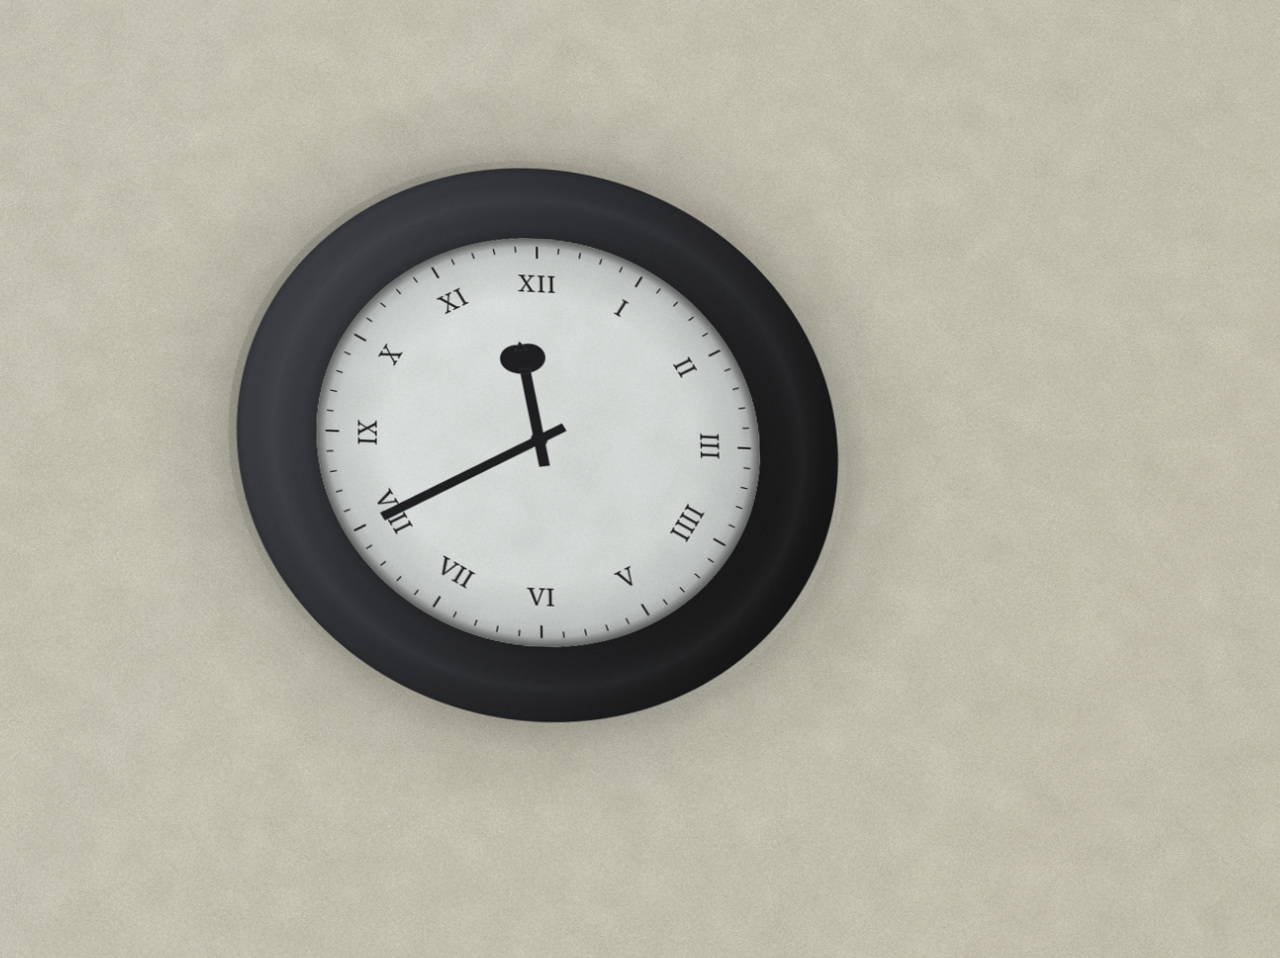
11,40
